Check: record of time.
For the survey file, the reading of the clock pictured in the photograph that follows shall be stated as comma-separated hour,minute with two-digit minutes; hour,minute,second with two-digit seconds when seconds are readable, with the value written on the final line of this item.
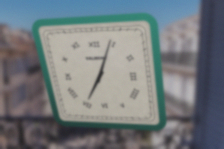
7,04
